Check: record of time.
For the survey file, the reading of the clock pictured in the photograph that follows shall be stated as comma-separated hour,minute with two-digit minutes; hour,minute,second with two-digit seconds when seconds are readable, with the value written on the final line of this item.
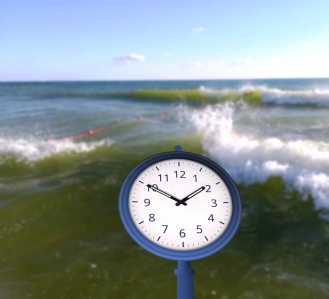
1,50
